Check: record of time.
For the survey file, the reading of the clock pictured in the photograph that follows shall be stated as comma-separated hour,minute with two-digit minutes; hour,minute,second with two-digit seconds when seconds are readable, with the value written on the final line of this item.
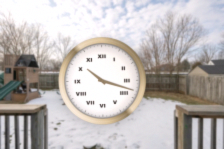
10,18
